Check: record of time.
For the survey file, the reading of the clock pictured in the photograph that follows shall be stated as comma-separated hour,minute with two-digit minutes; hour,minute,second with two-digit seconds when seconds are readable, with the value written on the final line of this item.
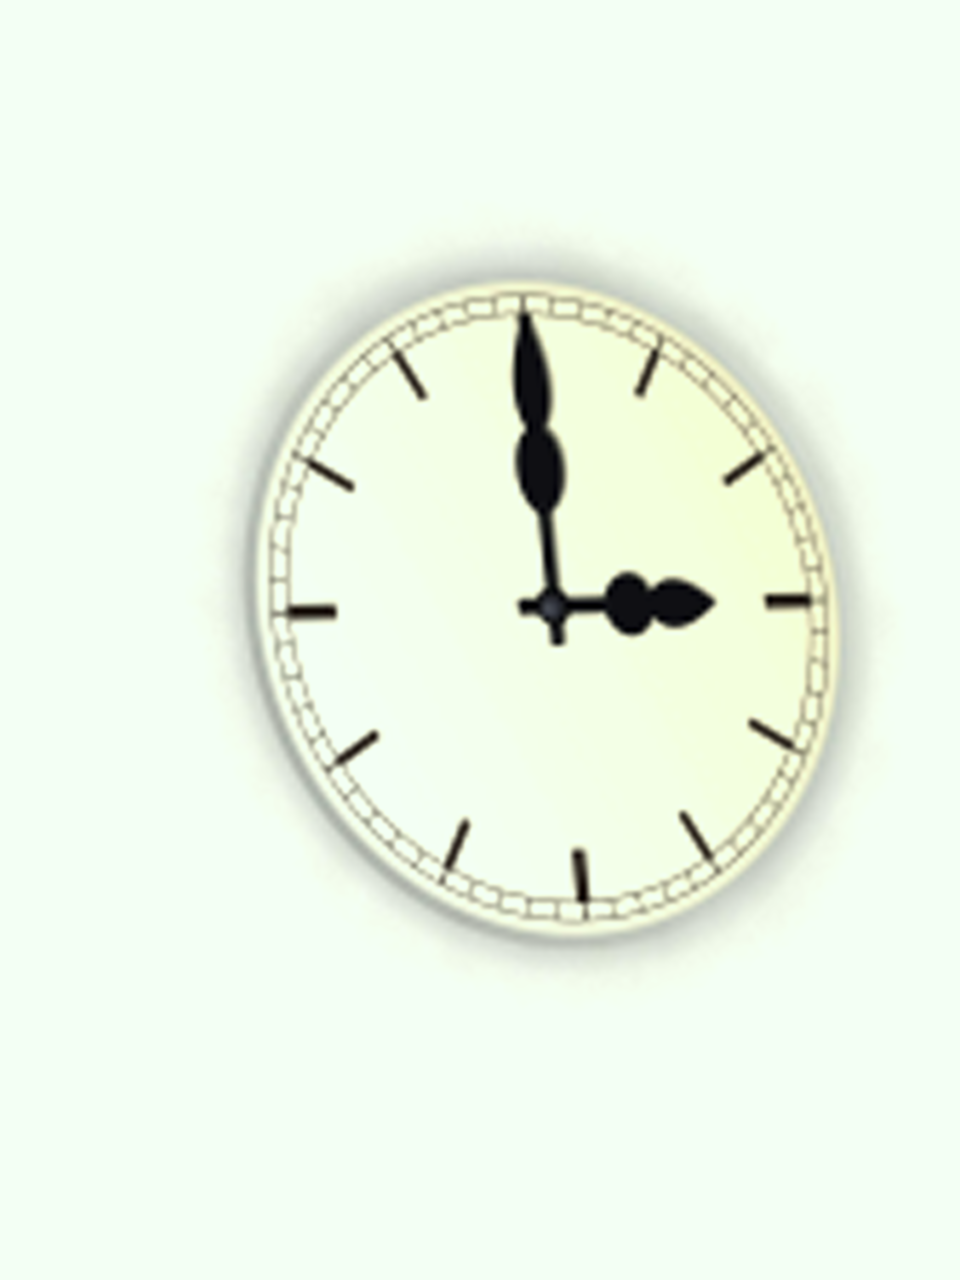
3,00
